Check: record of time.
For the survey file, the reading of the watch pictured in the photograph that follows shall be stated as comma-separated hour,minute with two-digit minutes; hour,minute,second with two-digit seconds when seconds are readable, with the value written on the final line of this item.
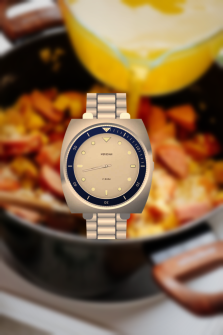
8,43
